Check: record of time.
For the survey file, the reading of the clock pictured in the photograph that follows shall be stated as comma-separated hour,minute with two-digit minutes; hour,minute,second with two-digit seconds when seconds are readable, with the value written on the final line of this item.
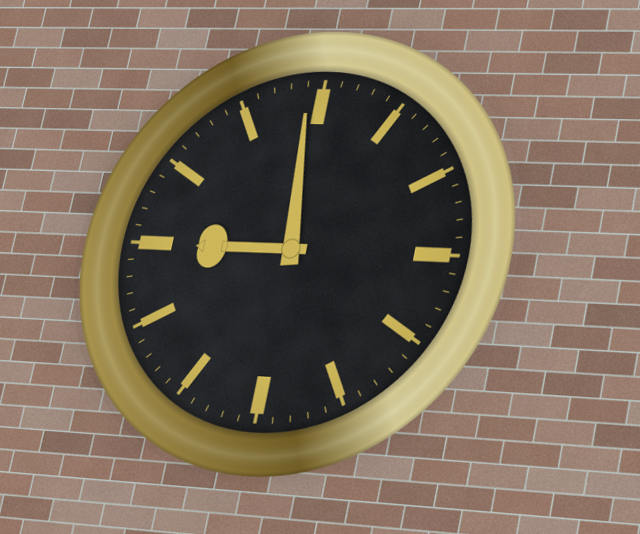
8,59
